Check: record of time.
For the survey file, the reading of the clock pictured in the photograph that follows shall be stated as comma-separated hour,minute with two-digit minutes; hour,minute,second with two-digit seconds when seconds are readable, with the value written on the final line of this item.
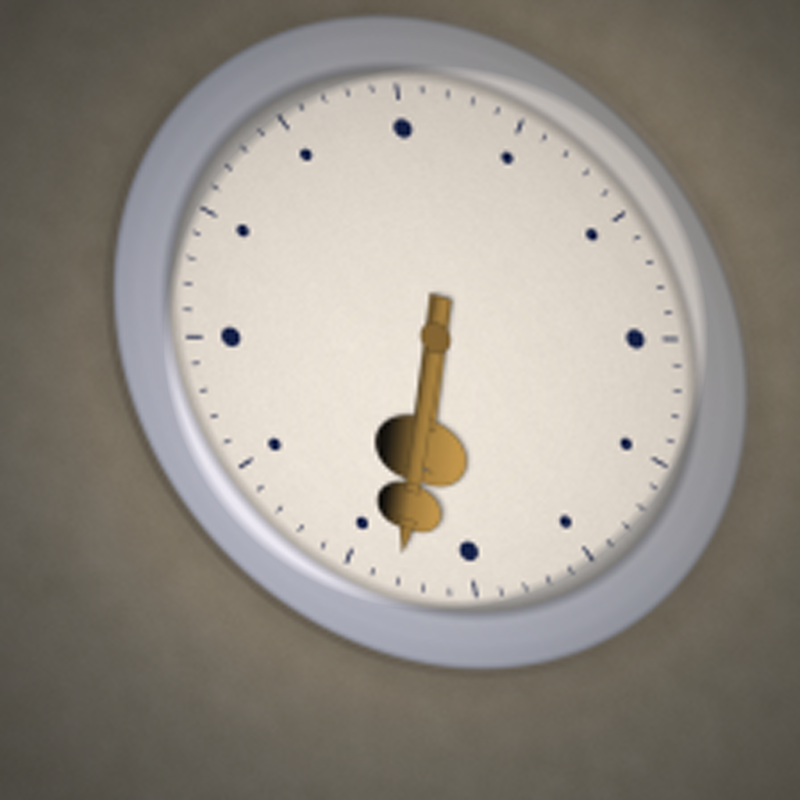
6,33
